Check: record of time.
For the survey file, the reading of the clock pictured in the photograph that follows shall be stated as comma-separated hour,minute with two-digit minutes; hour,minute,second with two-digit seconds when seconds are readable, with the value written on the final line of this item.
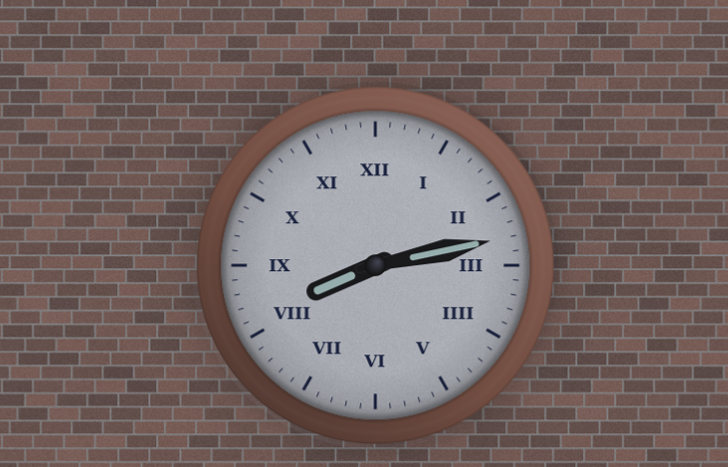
8,13
